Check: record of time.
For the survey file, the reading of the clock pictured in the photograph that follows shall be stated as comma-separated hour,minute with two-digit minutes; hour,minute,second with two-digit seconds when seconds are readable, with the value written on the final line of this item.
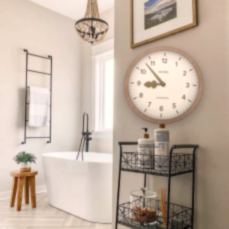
8,53
